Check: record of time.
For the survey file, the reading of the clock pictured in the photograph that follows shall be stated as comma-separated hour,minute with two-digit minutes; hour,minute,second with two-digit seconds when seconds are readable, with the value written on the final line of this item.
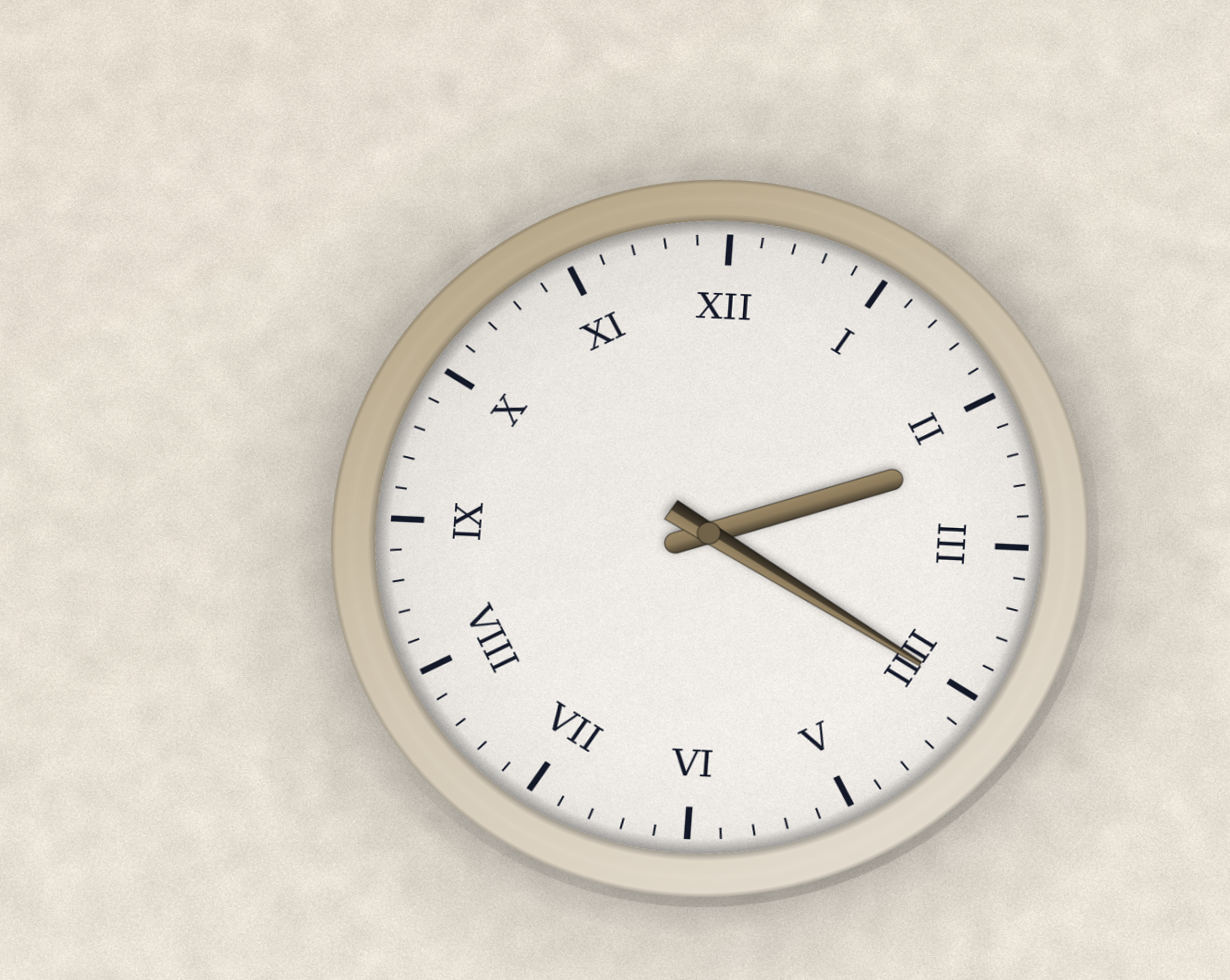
2,20
